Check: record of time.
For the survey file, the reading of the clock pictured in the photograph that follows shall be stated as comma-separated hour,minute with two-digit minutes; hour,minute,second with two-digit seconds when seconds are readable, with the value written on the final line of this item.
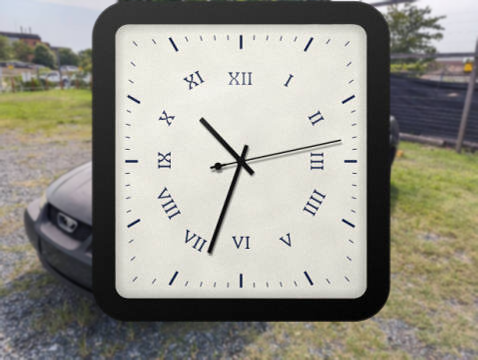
10,33,13
